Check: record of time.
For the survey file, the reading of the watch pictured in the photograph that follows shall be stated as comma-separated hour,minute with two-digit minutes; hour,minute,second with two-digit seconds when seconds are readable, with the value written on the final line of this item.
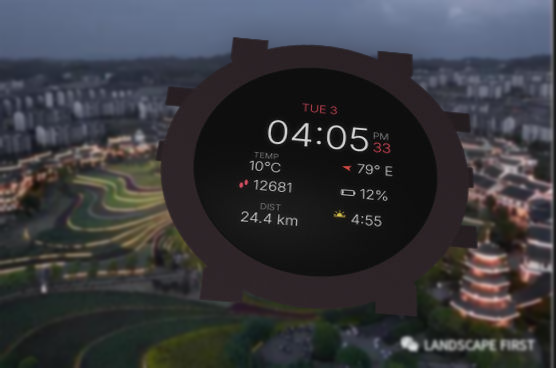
4,05,33
